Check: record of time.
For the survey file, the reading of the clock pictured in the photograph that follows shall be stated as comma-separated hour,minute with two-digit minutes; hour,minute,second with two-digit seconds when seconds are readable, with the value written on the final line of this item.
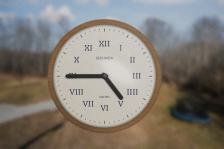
4,45
